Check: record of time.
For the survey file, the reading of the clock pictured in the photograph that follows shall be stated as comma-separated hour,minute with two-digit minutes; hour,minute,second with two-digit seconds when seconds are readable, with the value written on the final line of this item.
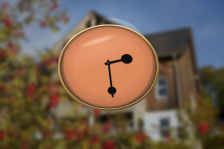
2,29
